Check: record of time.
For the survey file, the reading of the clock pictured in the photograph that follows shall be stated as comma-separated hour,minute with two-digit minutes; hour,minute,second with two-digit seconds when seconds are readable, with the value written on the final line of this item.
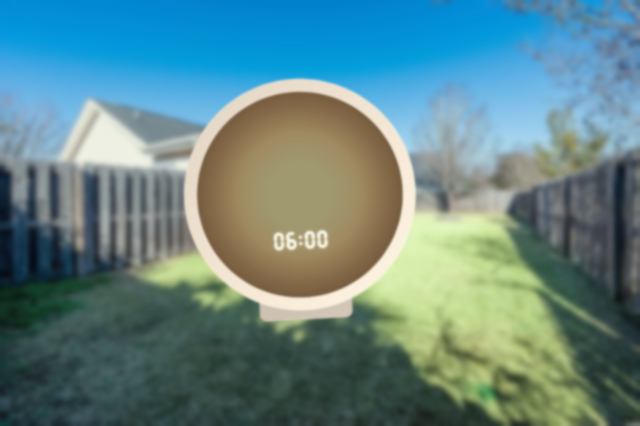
6,00
